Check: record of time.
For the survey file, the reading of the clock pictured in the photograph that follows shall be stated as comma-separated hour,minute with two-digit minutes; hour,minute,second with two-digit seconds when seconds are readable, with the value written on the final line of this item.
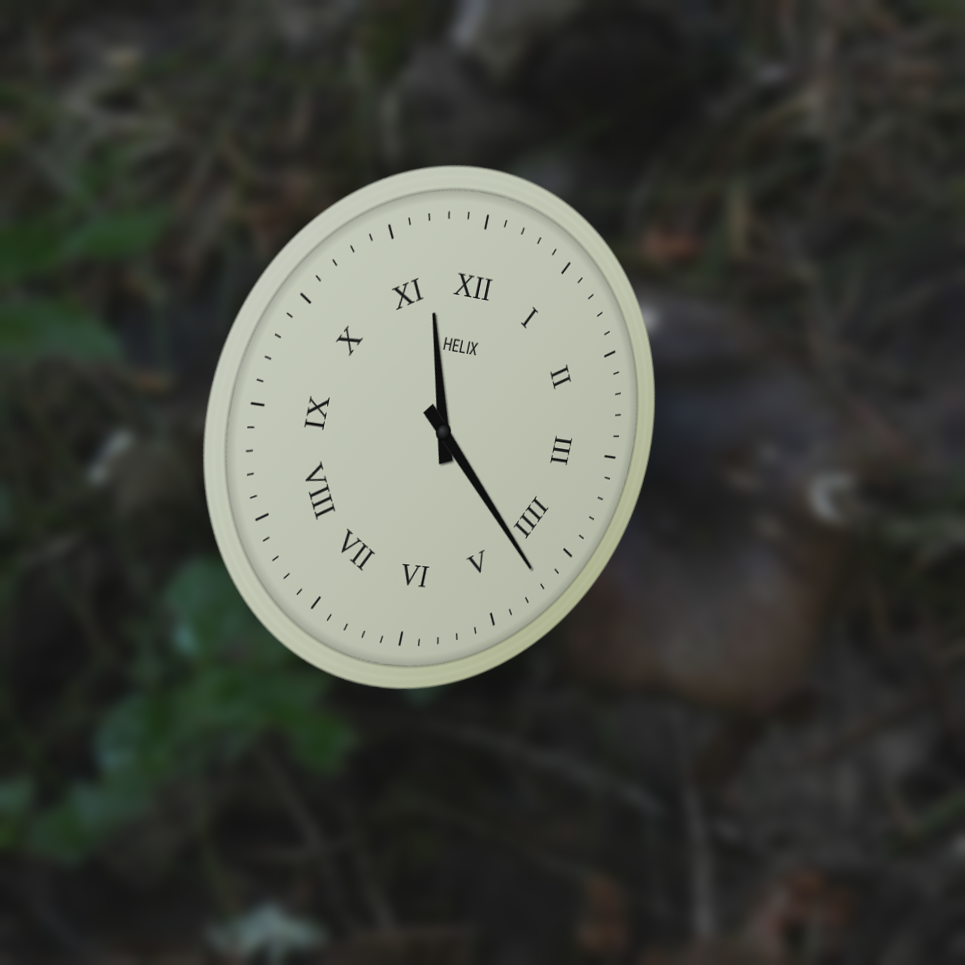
11,22
